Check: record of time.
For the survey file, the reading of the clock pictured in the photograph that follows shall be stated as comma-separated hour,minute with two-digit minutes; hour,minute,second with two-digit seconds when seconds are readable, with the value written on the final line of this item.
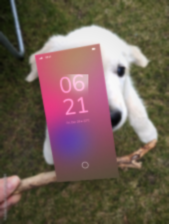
6,21
